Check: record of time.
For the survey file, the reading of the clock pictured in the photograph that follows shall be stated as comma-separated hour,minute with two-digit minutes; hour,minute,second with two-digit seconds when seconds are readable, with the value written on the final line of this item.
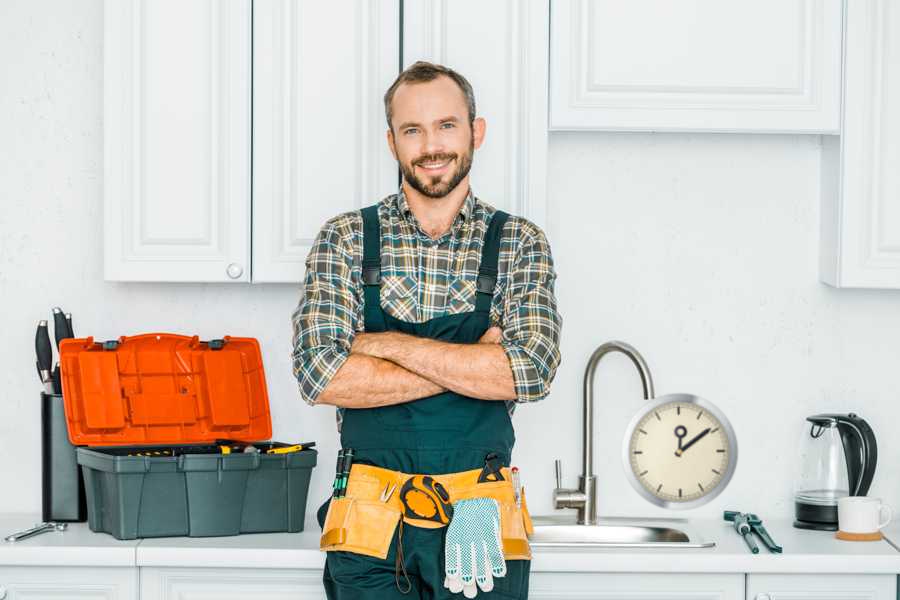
12,09
